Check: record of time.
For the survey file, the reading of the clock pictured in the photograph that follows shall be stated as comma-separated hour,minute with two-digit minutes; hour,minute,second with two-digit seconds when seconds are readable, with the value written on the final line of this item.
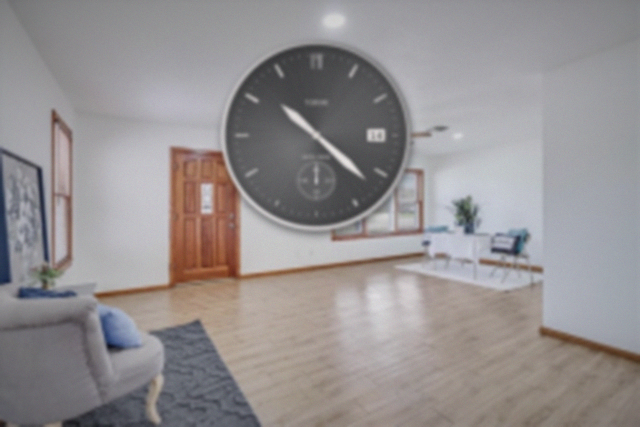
10,22
